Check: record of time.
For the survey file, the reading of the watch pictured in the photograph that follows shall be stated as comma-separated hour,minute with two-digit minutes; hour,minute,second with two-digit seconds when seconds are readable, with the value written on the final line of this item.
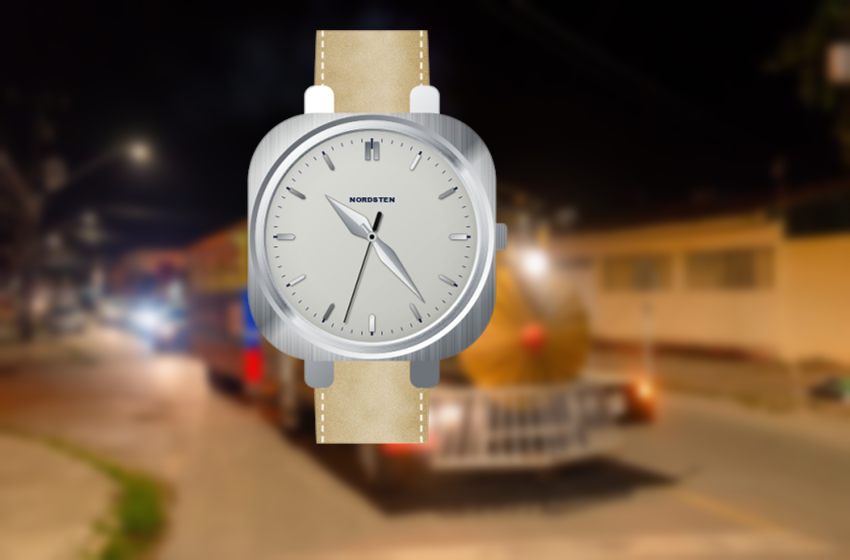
10,23,33
